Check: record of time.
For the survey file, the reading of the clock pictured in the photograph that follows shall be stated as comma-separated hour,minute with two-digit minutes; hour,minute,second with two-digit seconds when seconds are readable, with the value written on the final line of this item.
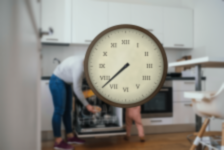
7,38
